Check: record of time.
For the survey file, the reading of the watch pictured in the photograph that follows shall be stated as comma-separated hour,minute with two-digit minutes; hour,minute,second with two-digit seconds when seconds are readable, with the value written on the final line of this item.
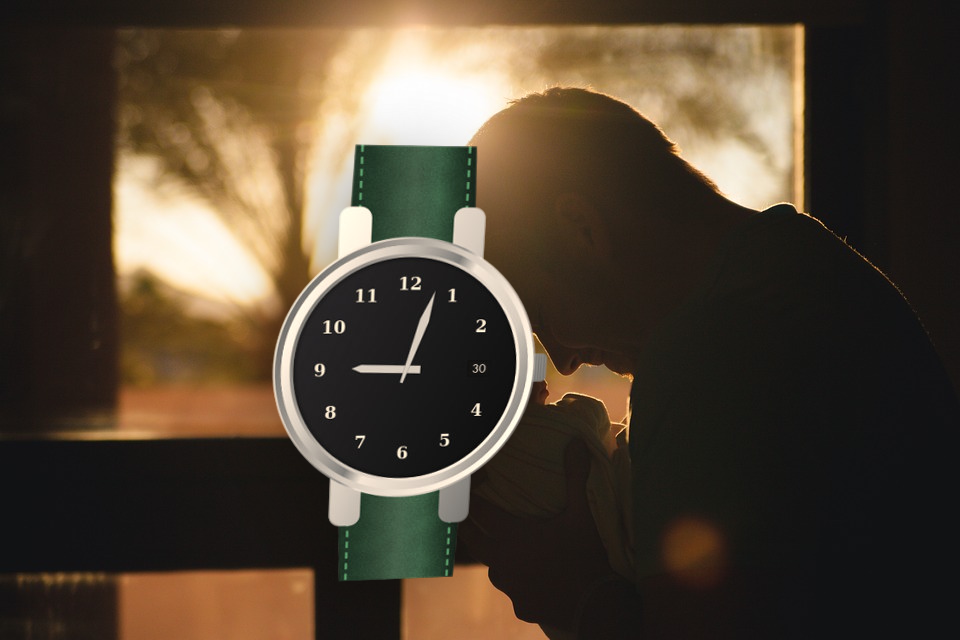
9,03
